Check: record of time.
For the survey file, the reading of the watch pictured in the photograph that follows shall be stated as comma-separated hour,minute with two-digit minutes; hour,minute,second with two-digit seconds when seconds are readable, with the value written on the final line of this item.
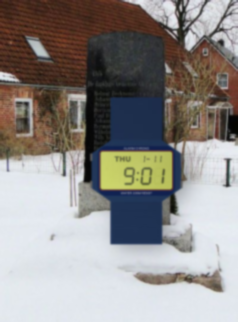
9,01
